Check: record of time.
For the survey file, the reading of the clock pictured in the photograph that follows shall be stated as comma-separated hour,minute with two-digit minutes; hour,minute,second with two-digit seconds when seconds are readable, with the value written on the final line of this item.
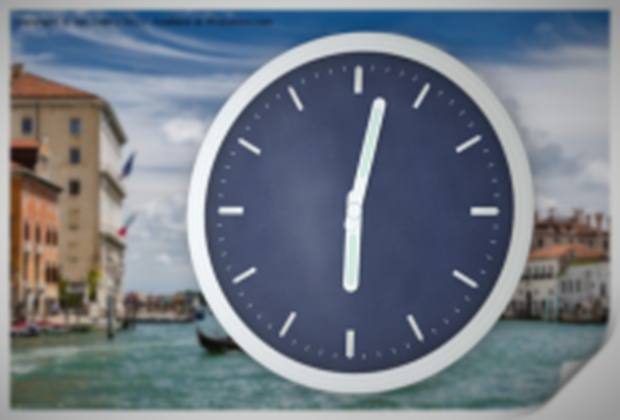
6,02
